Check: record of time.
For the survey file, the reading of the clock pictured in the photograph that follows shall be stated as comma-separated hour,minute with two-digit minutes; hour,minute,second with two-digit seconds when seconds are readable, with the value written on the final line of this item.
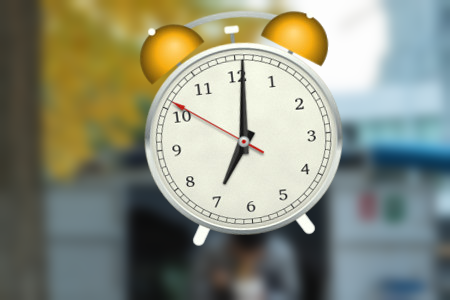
7,00,51
